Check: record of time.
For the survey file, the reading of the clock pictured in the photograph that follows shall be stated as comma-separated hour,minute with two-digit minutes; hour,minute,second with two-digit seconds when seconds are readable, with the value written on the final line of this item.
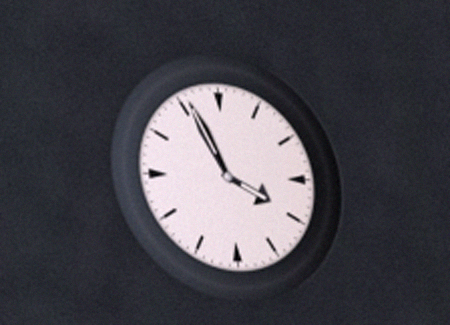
3,56
